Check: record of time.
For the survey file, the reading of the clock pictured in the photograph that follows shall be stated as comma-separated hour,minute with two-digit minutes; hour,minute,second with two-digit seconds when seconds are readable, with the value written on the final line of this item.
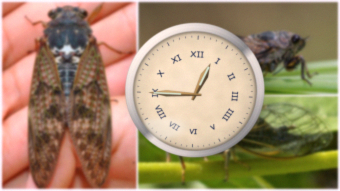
12,45
